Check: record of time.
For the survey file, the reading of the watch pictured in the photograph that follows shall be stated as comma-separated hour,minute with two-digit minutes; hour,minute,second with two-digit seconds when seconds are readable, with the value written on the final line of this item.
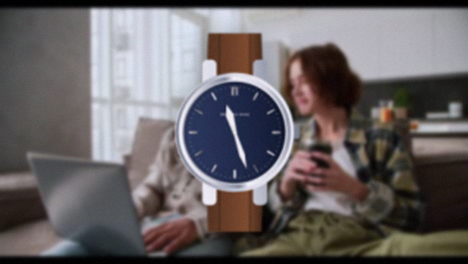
11,27
